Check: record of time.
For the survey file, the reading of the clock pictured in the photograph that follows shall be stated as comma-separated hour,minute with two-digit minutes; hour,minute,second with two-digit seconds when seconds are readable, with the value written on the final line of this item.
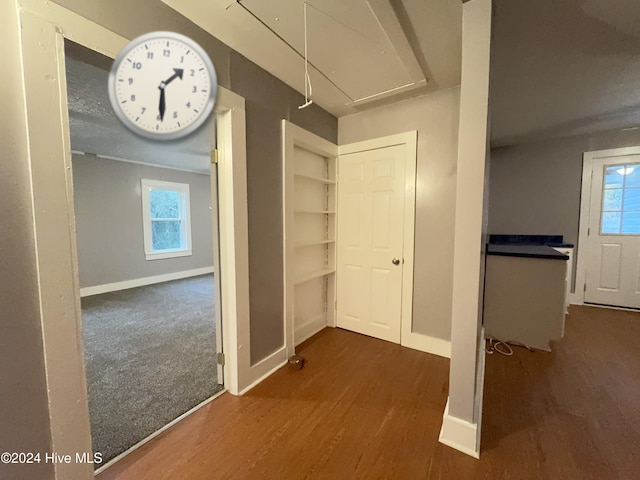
1,29
